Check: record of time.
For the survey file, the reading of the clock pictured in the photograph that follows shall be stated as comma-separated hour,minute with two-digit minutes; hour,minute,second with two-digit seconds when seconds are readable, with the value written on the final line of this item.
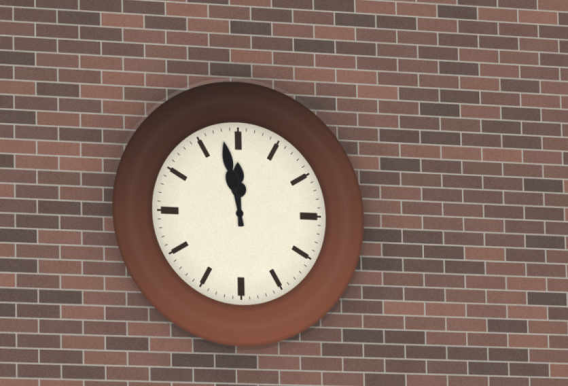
11,58
